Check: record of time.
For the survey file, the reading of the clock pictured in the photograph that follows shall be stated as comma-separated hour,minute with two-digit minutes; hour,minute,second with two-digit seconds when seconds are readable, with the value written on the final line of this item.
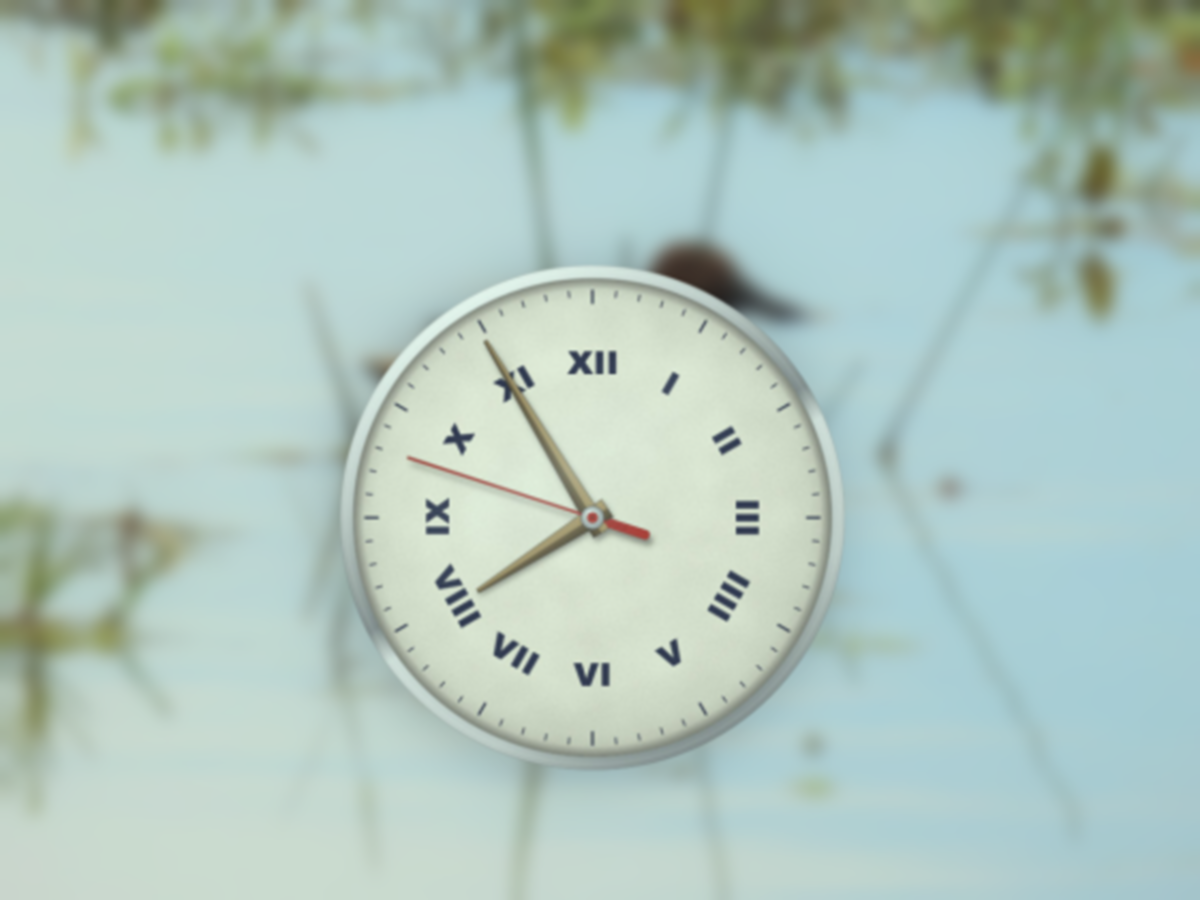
7,54,48
